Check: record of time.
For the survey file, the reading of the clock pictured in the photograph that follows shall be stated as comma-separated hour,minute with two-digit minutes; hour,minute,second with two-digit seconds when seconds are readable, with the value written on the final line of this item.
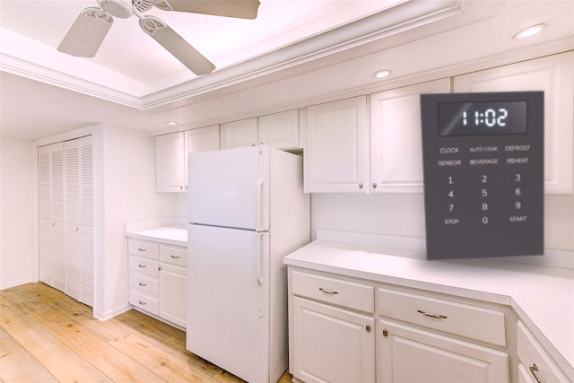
11,02
